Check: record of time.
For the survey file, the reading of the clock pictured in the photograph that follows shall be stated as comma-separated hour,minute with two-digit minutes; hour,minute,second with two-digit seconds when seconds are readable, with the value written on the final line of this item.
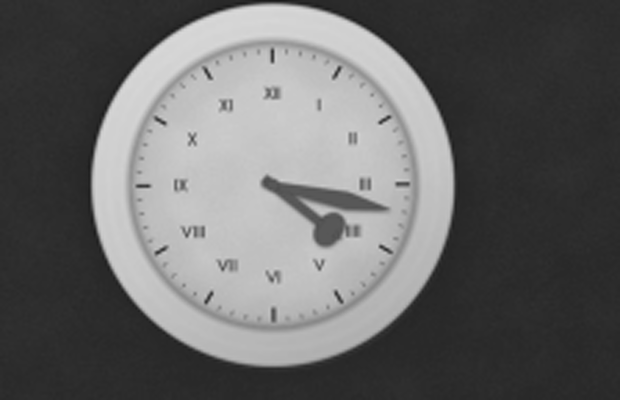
4,17
